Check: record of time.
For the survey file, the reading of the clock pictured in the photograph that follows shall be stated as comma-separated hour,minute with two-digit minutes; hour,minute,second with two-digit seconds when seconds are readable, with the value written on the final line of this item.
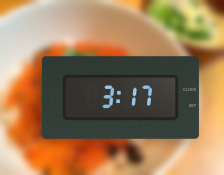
3,17
